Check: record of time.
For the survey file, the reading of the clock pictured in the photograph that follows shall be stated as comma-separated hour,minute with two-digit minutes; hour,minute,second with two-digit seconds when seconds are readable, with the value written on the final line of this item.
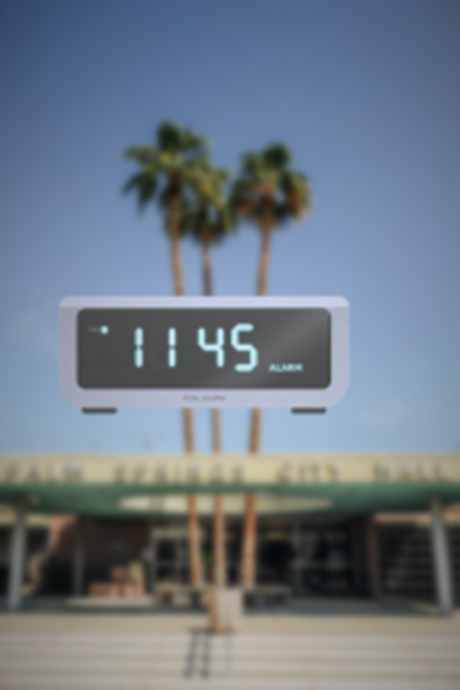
11,45
